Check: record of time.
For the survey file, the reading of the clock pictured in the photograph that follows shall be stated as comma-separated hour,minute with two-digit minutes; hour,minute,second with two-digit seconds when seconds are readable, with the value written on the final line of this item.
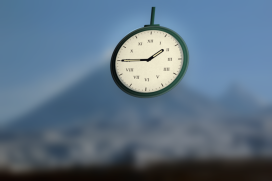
1,45
